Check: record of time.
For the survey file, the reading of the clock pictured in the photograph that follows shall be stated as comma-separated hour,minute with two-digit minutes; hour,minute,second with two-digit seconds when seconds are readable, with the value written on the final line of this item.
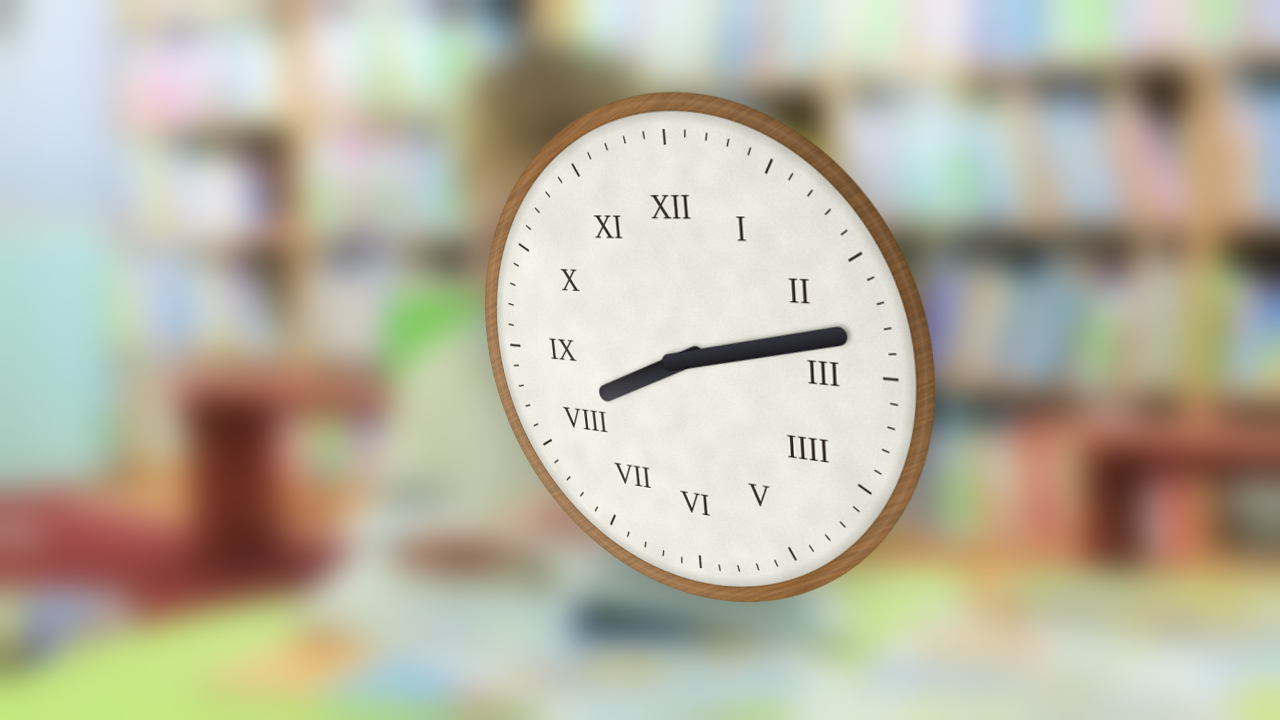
8,13
